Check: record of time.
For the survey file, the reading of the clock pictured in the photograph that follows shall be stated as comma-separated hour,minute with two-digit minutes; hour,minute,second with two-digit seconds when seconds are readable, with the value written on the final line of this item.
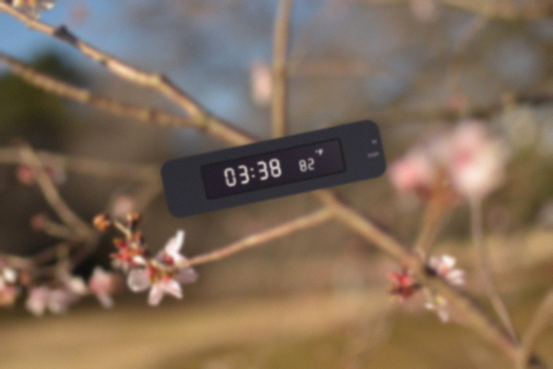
3,38
